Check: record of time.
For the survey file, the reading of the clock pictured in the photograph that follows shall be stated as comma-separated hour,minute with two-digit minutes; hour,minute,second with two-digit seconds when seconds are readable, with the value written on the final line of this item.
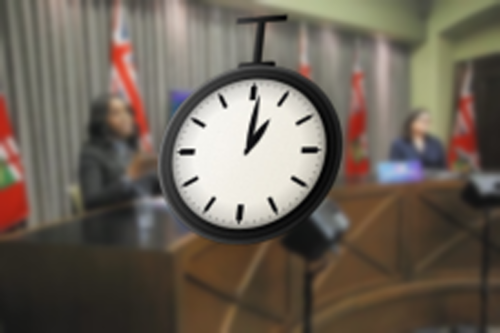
1,01
